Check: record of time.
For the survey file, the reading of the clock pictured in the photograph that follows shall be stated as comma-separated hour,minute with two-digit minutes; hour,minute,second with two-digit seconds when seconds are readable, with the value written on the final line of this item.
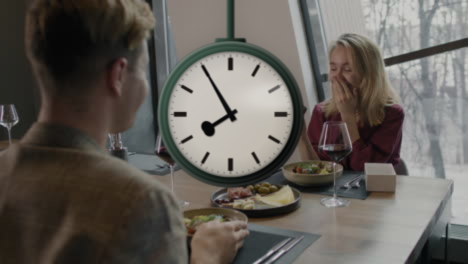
7,55
